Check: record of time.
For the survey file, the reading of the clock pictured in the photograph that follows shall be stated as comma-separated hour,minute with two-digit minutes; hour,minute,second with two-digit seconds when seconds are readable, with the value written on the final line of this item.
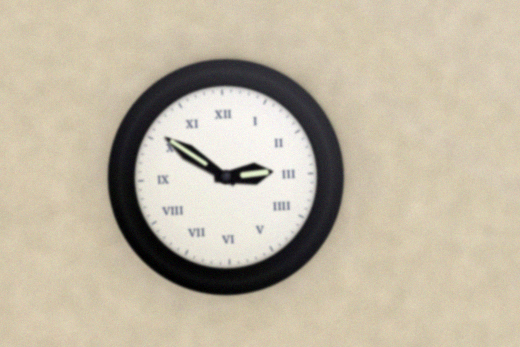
2,51
